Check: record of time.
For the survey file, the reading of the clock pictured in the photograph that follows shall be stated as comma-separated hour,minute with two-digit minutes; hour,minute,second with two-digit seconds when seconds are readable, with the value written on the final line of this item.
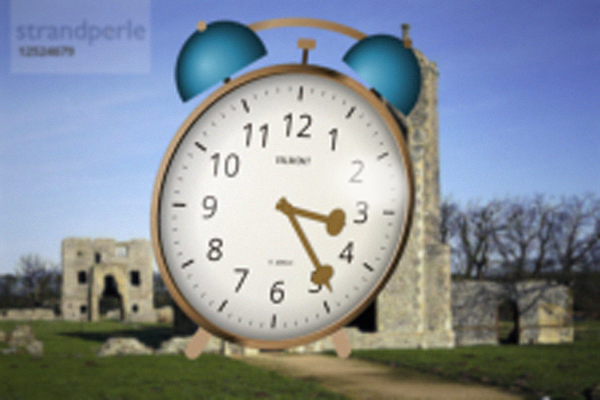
3,24
